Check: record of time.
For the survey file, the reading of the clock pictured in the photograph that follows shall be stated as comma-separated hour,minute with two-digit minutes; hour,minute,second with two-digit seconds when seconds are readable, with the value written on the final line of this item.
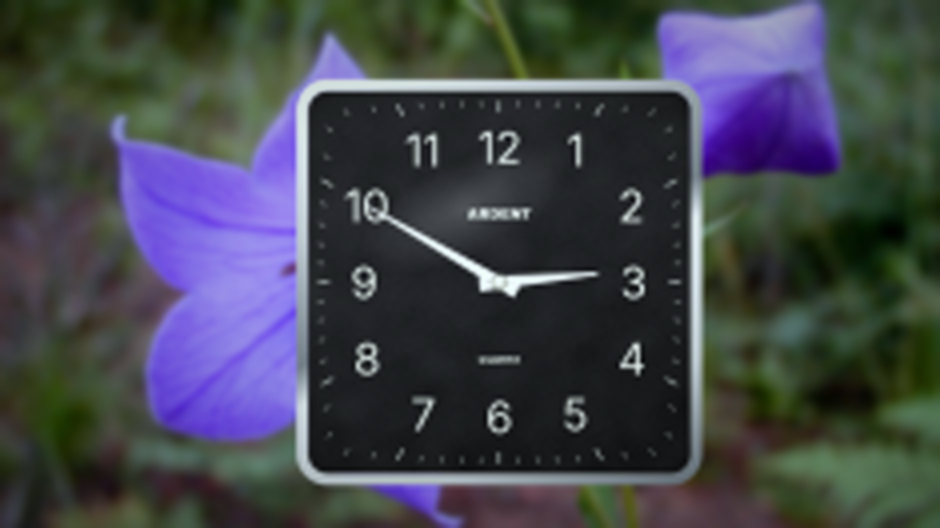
2,50
